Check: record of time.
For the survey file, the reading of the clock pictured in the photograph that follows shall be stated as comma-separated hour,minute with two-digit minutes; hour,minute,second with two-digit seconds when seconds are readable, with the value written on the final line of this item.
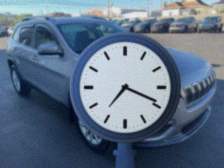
7,19
